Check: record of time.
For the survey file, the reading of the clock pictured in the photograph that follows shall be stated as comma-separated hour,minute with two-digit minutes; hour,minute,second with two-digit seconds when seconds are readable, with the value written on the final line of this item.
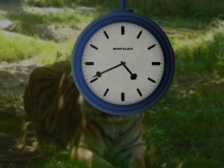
4,41
